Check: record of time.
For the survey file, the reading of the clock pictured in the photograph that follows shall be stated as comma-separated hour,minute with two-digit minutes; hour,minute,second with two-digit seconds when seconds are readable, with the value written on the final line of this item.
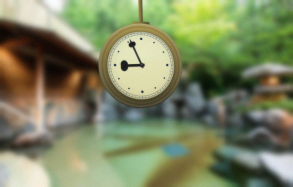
8,56
